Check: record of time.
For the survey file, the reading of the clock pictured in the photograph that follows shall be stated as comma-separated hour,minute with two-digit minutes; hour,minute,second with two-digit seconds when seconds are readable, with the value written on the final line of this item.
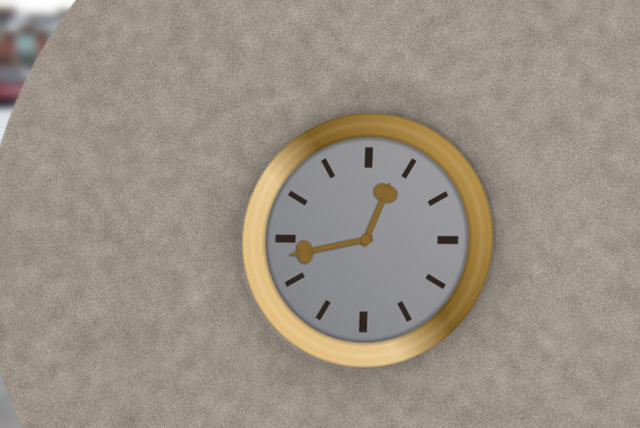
12,43
